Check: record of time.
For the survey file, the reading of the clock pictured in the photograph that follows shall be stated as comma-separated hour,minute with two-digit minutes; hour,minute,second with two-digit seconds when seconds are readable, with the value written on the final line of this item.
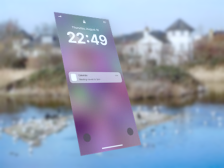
22,49
